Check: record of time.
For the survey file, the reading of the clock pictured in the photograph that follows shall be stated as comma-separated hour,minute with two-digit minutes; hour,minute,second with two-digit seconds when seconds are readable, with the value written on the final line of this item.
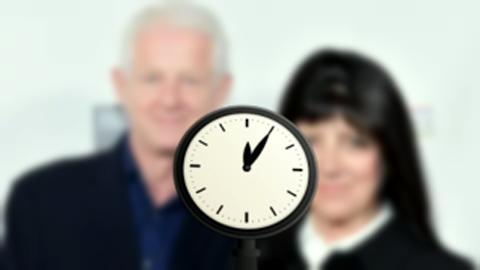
12,05
